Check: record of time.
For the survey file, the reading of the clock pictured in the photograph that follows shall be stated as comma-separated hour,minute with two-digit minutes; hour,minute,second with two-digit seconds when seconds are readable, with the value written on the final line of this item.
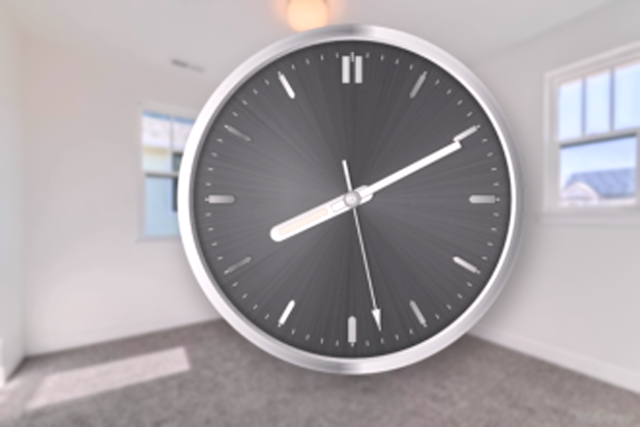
8,10,28
